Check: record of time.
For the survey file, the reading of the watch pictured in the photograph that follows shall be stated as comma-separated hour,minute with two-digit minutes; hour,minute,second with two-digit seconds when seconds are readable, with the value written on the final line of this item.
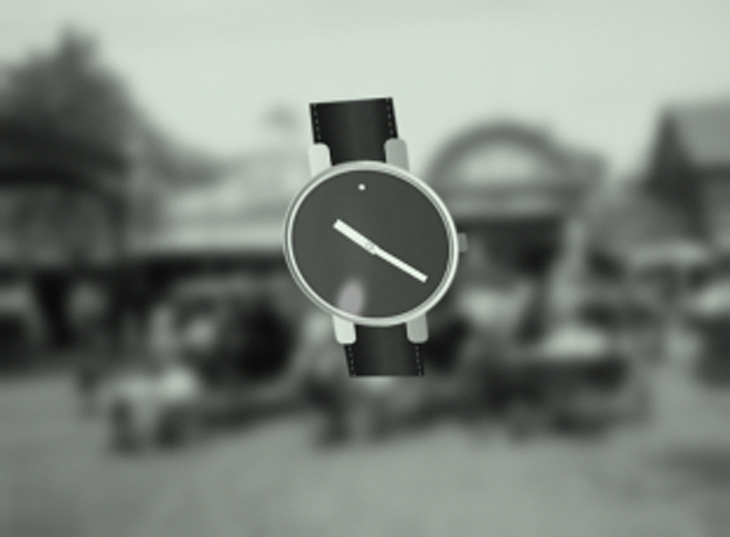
10,21
